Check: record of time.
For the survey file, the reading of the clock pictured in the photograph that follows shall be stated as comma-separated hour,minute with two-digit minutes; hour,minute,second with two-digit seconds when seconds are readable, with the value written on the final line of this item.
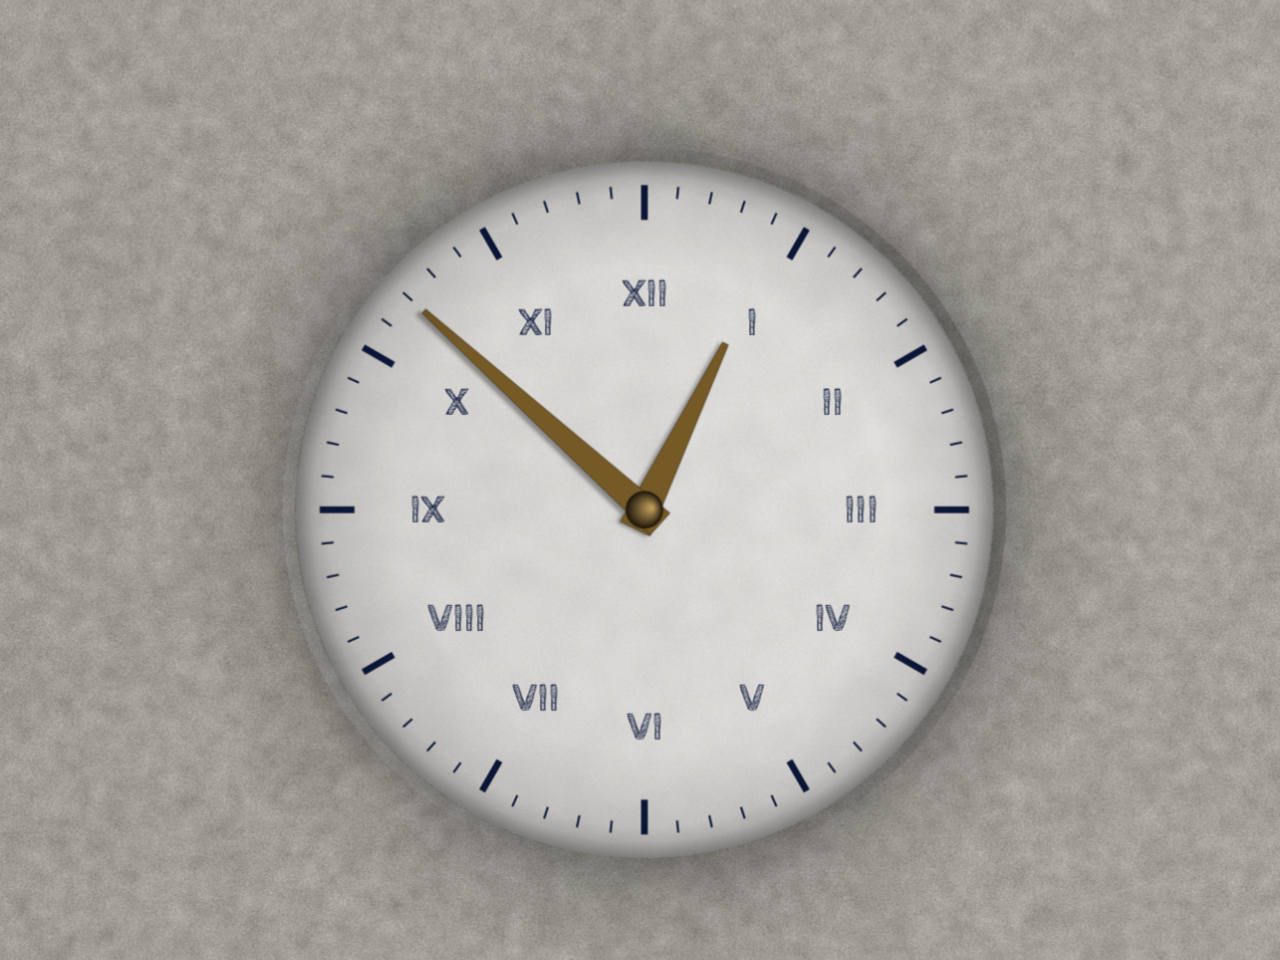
12,52
